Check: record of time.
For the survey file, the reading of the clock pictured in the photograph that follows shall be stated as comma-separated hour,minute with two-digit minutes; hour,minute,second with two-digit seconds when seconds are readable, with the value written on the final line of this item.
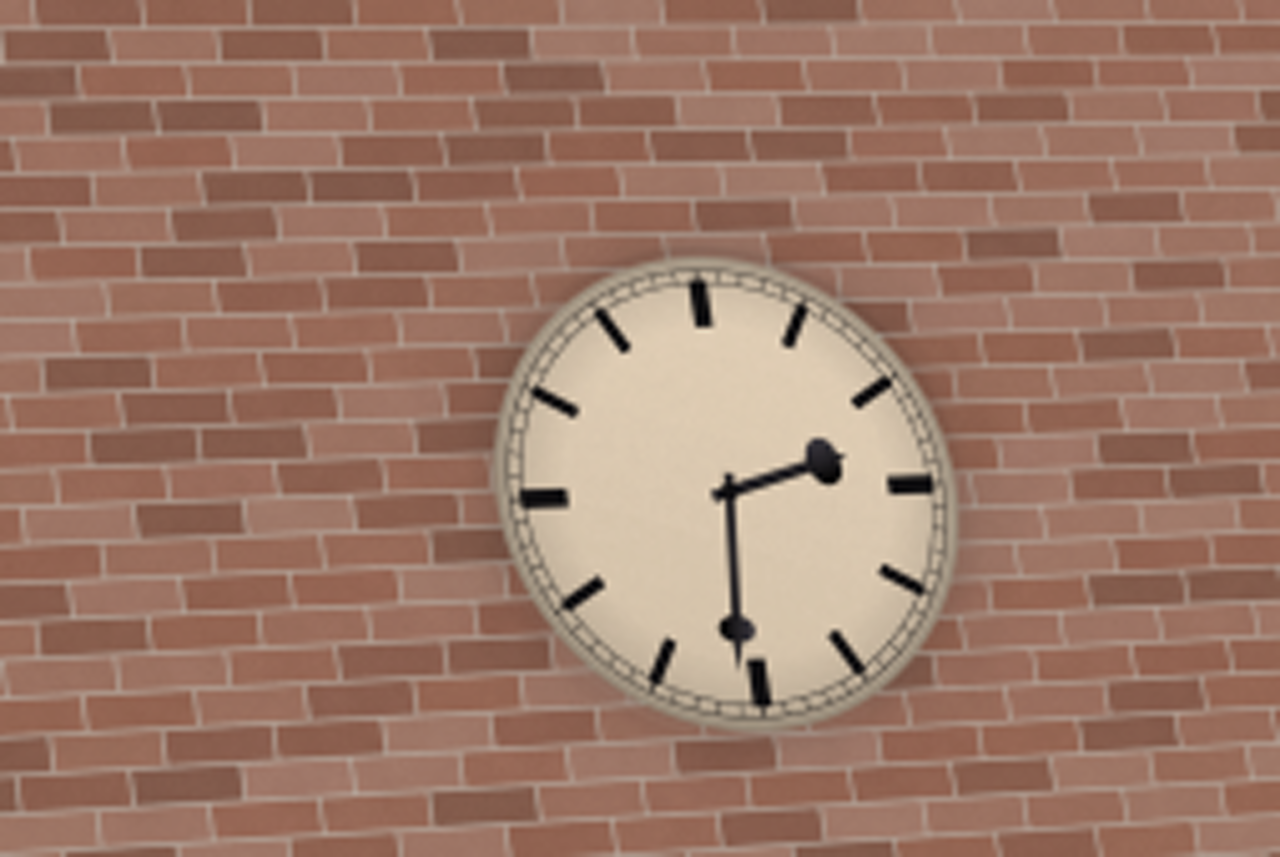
2,31
